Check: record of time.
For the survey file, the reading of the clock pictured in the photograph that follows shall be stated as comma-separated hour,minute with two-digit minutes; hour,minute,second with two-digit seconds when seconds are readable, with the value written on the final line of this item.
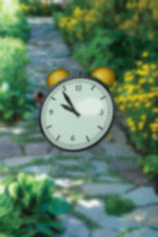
9,54
